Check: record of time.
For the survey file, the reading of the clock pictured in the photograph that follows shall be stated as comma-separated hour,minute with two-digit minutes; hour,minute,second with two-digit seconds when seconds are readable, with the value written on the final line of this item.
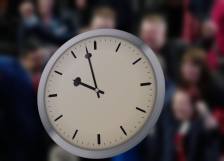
9,58
